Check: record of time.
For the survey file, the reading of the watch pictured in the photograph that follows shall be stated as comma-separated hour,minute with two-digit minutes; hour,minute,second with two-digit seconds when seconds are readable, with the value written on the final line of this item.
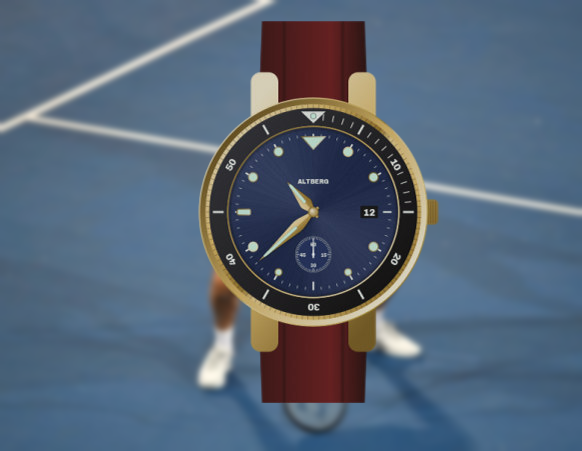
10,38
